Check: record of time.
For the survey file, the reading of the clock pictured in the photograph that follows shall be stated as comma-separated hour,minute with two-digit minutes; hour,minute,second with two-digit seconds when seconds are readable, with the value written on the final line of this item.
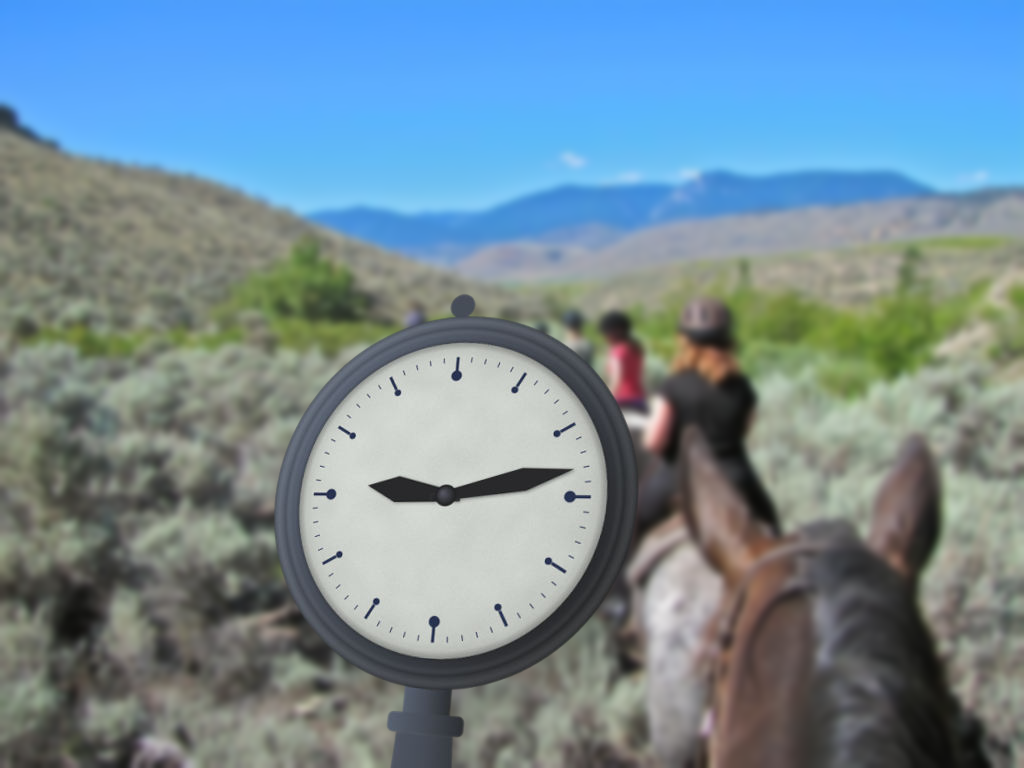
9,13
